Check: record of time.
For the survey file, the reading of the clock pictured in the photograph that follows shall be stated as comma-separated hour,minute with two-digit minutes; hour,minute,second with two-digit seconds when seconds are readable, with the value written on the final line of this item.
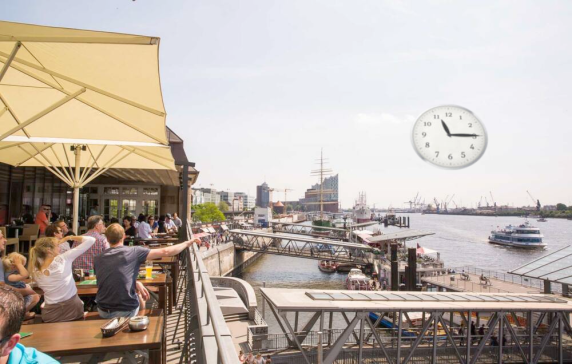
11,15
